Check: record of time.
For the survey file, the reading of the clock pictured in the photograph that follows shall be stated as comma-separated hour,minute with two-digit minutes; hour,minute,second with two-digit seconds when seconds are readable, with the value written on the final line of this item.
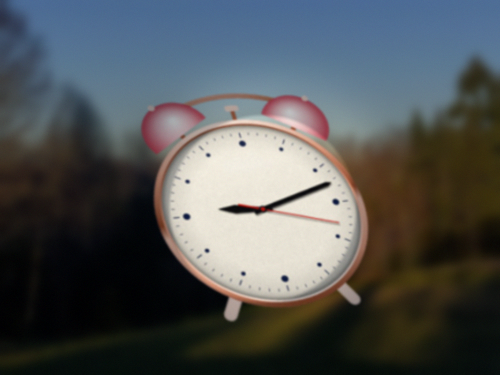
9,12,18
